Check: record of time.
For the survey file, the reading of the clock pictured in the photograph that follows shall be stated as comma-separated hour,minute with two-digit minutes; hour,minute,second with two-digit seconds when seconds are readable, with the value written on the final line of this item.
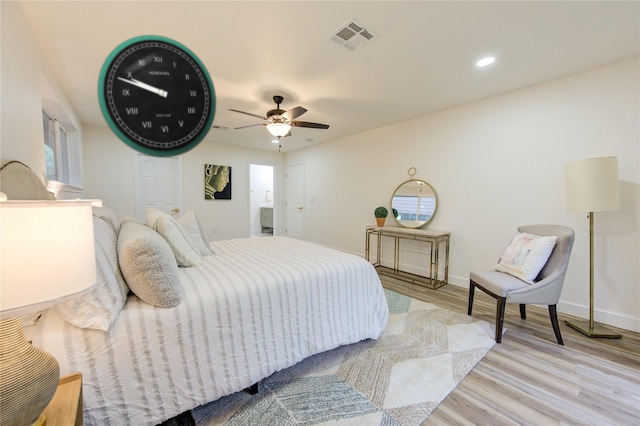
9,48
